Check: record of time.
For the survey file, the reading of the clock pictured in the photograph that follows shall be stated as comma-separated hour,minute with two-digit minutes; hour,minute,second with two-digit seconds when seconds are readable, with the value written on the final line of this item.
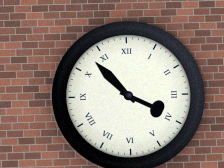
3,53
